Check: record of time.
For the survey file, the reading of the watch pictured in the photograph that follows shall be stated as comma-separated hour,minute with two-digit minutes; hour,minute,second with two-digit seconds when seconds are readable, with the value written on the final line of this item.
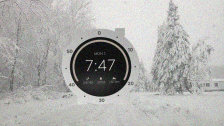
7,47
